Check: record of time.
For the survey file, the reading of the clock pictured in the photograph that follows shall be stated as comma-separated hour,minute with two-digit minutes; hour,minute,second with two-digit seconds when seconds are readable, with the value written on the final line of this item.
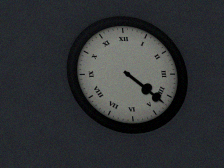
4,22
